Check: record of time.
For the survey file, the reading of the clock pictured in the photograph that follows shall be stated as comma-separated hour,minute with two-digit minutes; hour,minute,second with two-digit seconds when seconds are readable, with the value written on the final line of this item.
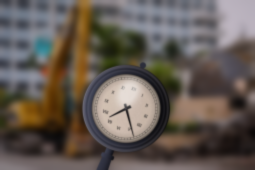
7,24
